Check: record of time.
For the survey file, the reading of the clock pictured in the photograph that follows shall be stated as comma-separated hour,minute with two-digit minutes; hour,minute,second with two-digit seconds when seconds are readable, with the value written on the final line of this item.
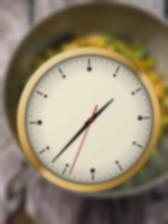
1,37,34
